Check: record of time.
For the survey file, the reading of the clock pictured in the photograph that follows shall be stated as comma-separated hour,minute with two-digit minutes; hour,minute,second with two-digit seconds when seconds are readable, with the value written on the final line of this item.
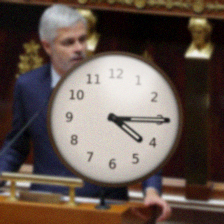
4,15
